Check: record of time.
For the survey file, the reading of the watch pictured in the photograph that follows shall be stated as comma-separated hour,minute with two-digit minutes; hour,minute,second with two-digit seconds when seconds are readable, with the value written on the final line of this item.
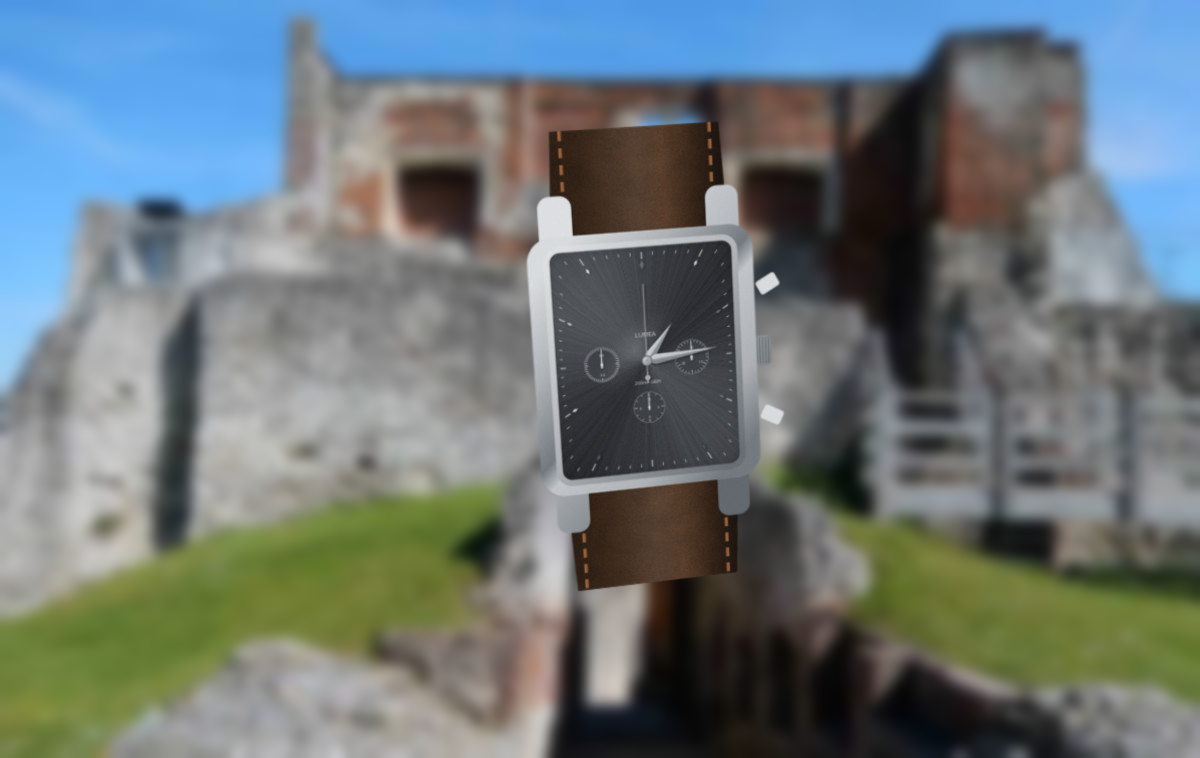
1,14
